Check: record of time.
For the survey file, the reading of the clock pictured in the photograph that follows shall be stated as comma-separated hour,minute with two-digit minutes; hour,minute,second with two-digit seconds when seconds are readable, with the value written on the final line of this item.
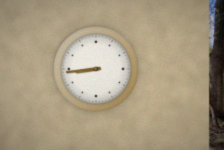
8,44
